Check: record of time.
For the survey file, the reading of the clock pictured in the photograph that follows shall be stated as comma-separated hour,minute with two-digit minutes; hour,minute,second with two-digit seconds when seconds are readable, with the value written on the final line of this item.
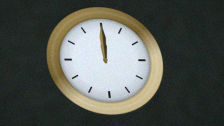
12,00
